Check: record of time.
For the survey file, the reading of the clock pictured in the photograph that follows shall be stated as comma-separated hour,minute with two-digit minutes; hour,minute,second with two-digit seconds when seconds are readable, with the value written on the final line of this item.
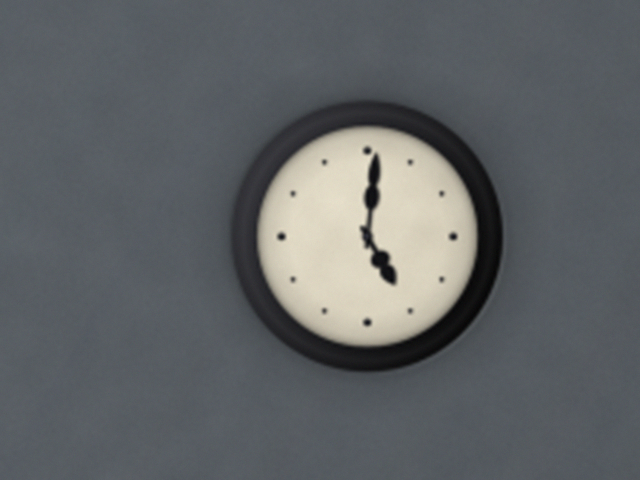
5,01
